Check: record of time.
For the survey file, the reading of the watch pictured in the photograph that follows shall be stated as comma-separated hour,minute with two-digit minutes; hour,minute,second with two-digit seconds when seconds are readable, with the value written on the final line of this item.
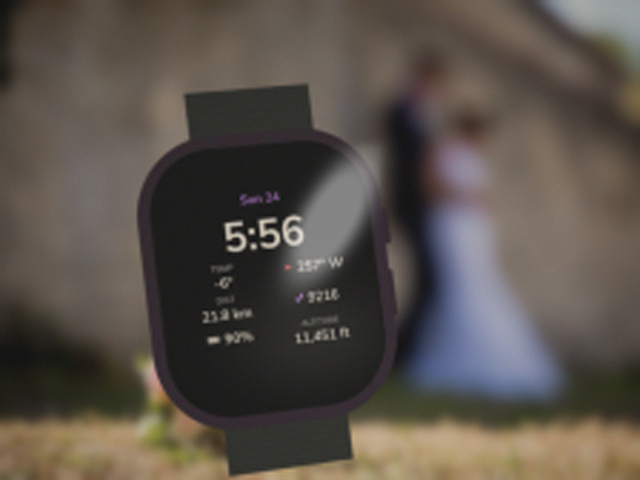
5,56
